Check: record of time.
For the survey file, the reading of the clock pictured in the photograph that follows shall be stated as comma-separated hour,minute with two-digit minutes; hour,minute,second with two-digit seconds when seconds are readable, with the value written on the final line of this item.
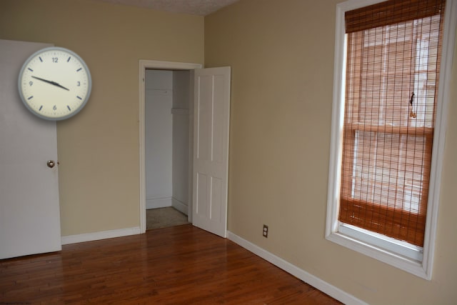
3,48
